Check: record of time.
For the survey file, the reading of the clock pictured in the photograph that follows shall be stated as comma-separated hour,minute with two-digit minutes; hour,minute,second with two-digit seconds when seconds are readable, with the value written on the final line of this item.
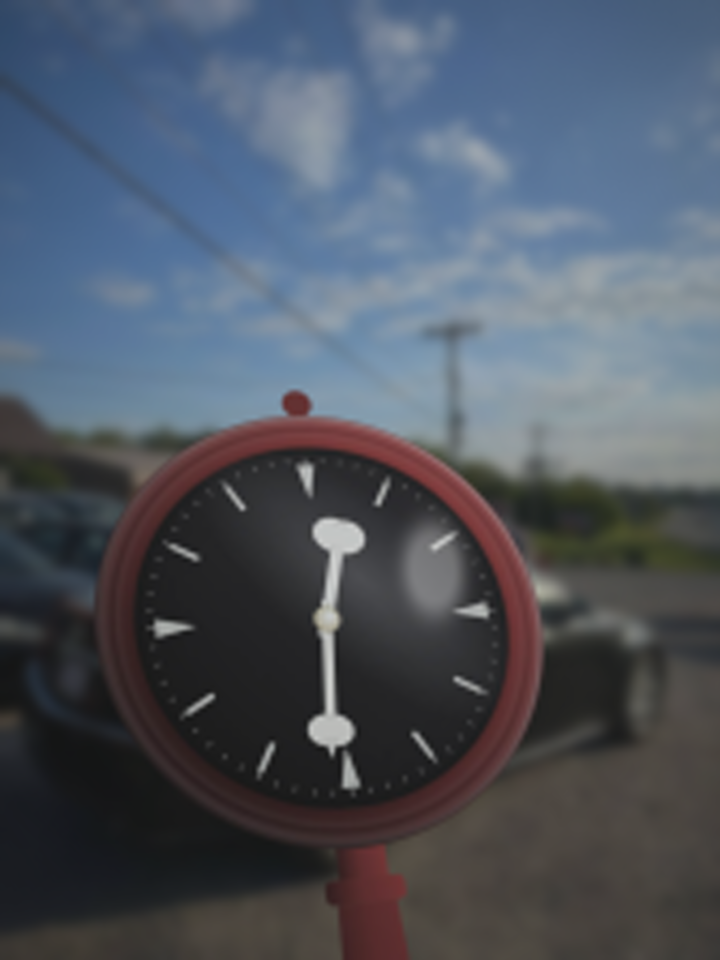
12,31
